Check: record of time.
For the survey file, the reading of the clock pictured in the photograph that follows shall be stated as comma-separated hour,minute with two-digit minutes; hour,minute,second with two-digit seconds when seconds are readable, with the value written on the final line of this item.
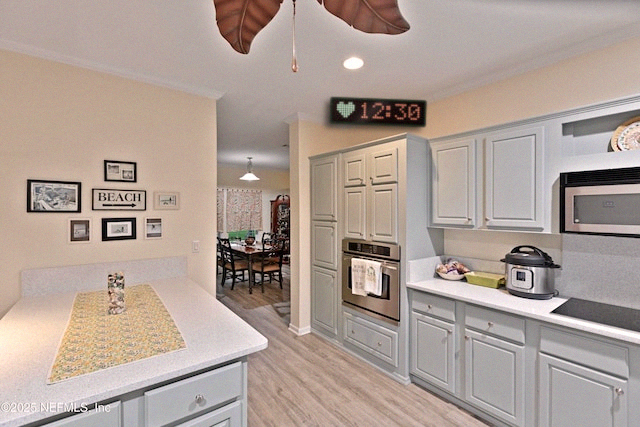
12,30
